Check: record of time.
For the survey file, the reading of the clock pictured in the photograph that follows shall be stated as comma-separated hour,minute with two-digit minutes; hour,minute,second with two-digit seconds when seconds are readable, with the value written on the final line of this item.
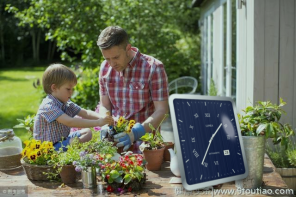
1,36
